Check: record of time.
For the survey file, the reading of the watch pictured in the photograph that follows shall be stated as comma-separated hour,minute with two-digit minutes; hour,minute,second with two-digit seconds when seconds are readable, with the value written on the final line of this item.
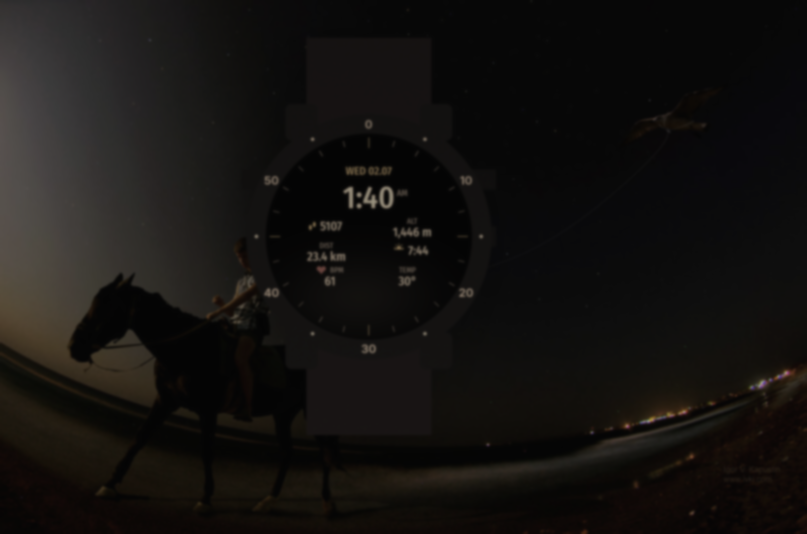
1,40
